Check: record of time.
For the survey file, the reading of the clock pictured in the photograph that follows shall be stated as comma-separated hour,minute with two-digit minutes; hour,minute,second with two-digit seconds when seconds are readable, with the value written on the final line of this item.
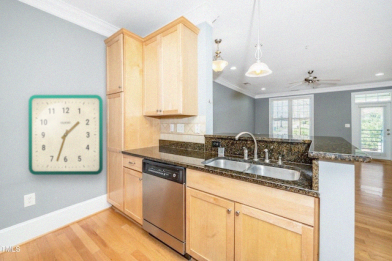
1,33
